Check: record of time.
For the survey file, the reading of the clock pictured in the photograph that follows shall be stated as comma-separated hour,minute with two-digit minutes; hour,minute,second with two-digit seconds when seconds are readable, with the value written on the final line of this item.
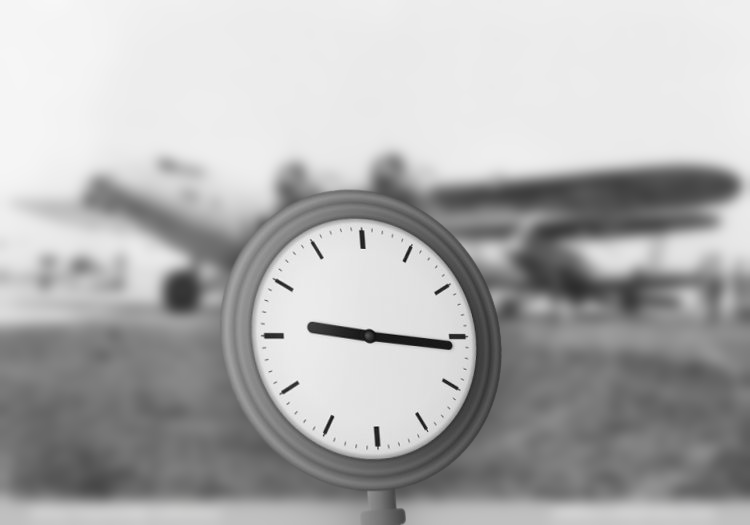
9,16
